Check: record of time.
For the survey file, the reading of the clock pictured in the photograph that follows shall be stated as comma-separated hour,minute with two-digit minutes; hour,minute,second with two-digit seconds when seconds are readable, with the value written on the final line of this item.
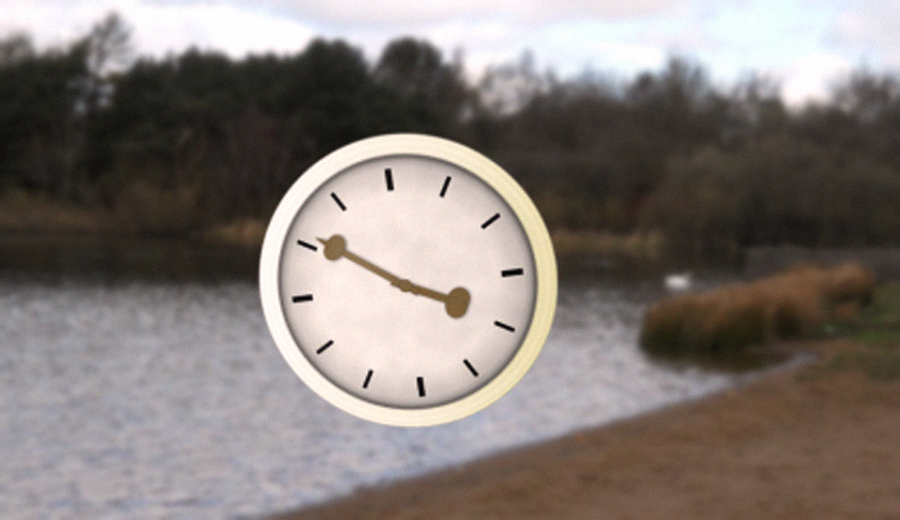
3,51
